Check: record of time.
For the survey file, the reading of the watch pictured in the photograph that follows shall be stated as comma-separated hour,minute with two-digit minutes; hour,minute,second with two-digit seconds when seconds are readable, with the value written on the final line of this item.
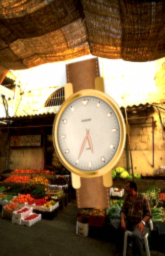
5,35
